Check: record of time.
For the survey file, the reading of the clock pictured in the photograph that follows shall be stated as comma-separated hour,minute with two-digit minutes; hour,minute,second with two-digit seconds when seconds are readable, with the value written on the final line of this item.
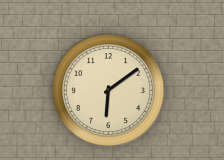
6,09
